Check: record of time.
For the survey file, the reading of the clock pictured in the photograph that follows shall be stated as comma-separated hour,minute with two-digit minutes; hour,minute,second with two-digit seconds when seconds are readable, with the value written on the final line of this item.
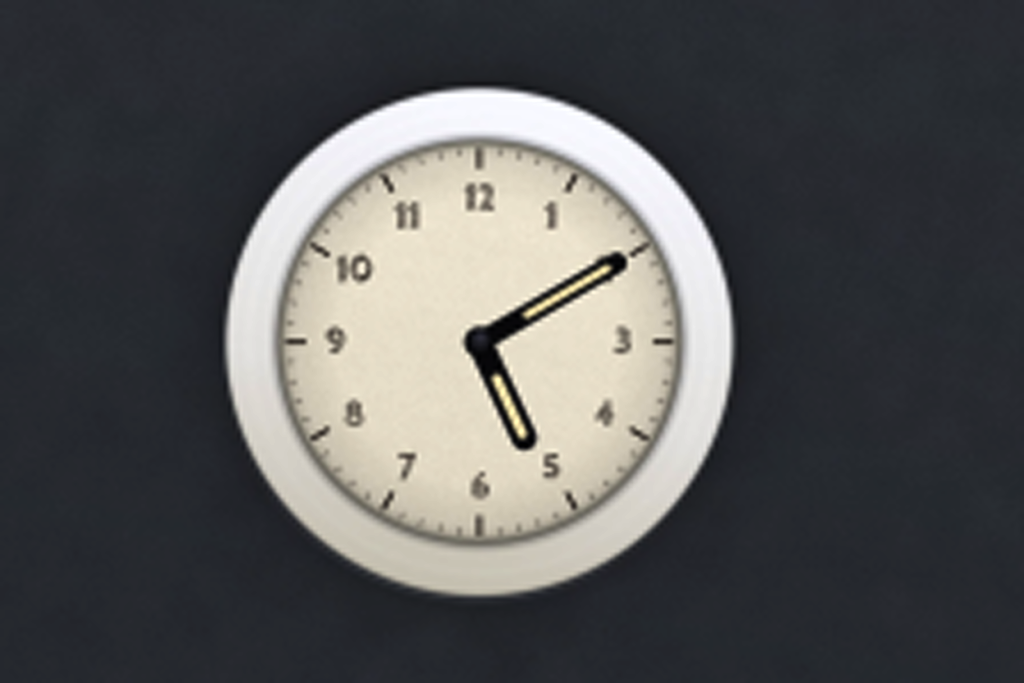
5,10
